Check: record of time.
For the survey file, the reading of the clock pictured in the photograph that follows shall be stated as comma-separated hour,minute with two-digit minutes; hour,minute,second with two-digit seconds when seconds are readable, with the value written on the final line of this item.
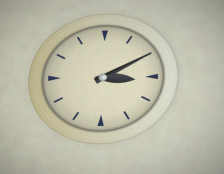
3,10
